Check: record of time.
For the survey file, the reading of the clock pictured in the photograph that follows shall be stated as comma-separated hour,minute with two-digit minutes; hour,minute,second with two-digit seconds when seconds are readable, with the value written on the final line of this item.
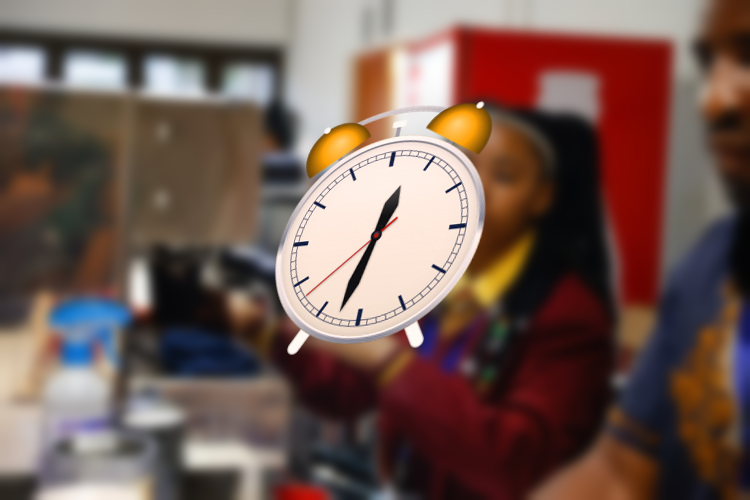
12,32,38
